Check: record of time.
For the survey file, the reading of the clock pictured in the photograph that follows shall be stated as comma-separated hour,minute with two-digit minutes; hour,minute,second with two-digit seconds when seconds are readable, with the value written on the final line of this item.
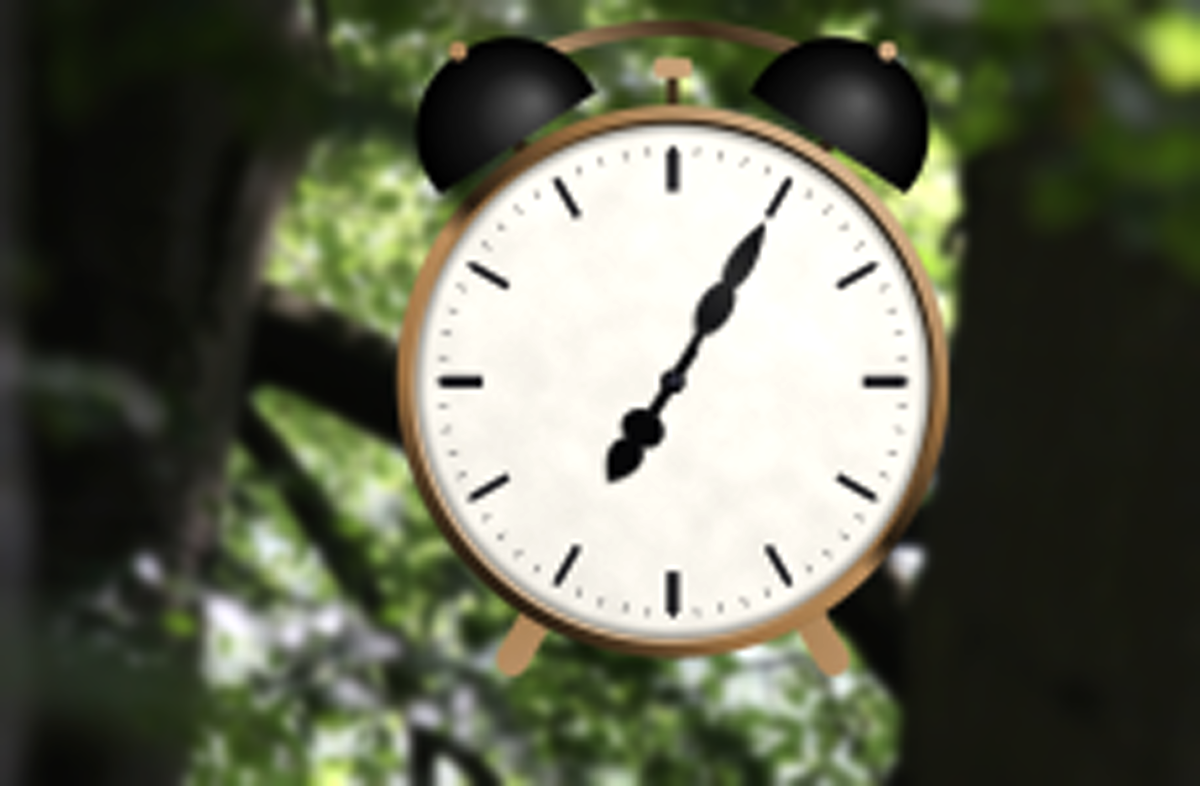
7,05
